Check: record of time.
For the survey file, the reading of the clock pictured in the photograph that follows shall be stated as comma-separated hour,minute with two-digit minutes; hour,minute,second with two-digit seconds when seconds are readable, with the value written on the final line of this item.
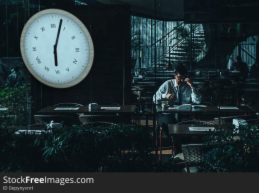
6,03
